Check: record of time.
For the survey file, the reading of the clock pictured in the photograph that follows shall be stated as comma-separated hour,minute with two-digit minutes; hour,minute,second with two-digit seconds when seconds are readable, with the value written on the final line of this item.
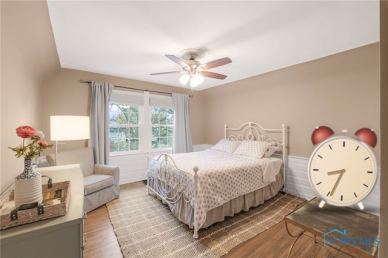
8,34
